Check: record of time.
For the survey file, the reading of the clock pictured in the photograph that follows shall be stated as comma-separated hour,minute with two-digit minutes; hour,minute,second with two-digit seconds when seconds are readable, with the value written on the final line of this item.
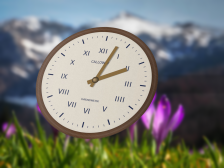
2,03
